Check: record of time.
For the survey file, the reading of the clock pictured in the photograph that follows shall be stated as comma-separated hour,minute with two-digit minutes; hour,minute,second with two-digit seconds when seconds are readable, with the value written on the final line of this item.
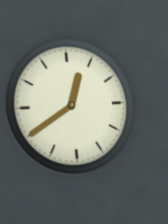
12,40
